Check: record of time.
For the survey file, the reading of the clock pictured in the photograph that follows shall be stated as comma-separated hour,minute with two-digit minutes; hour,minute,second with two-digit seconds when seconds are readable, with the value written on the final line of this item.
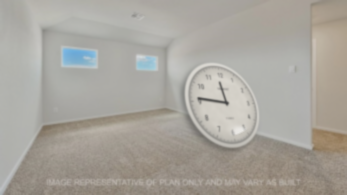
11,46
